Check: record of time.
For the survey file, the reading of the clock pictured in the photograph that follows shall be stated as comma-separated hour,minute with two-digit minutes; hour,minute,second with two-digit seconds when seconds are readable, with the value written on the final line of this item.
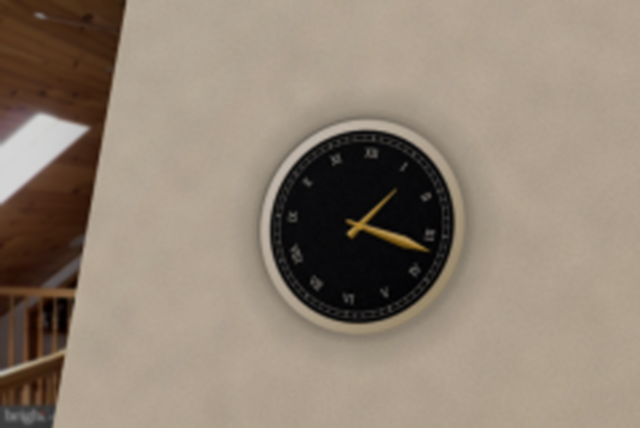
1,17
